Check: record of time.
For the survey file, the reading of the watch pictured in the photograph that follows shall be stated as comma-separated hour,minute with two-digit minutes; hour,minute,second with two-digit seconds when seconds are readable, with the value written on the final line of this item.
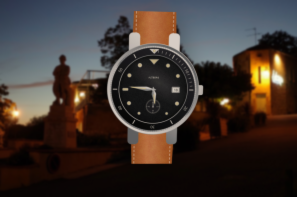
5,46
